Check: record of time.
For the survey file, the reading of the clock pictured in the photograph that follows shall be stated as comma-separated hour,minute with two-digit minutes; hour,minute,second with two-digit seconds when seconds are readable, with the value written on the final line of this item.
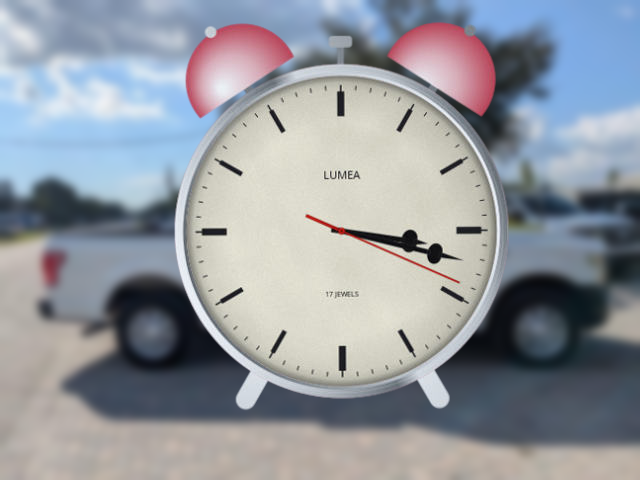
3,17,19
